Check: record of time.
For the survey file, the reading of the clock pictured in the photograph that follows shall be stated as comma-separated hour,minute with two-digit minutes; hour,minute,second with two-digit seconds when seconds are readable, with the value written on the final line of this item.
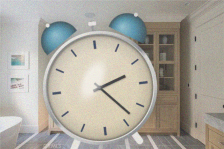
2,23
